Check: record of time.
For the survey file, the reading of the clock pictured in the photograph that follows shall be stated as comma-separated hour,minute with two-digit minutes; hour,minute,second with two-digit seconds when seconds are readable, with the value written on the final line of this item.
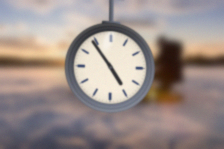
4,54
